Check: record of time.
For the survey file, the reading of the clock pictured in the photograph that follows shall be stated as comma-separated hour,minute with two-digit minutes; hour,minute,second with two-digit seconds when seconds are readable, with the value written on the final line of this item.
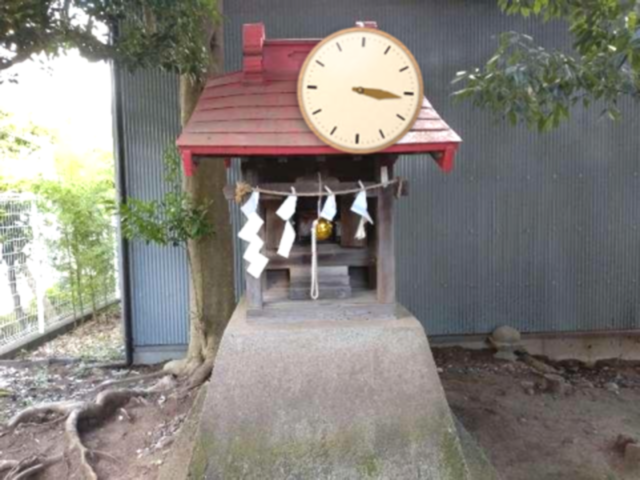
3,16
